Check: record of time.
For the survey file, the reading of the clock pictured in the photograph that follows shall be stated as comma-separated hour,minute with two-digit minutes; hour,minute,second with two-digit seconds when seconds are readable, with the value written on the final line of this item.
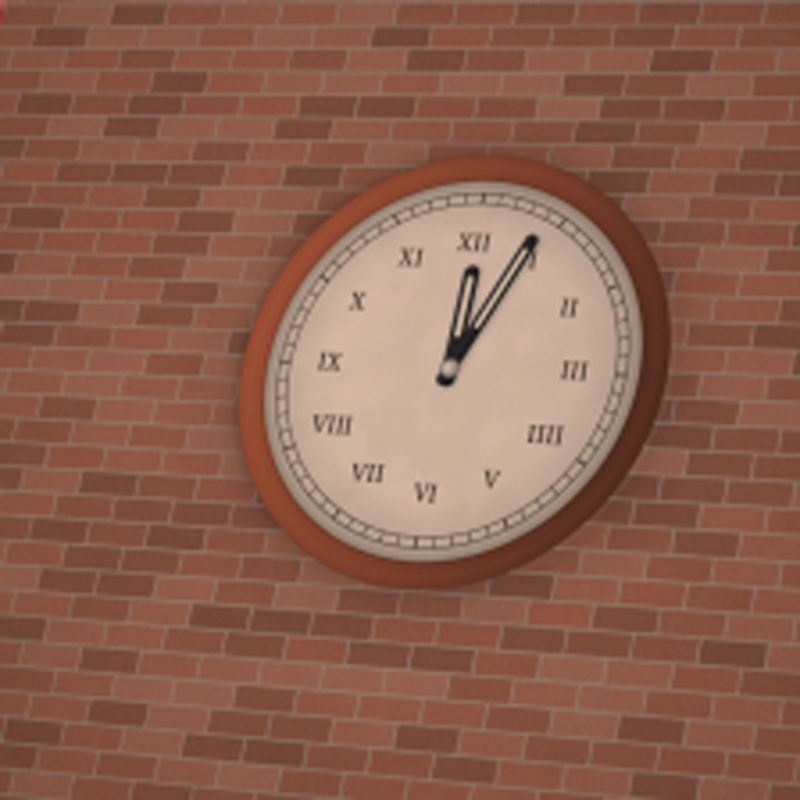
12,04
